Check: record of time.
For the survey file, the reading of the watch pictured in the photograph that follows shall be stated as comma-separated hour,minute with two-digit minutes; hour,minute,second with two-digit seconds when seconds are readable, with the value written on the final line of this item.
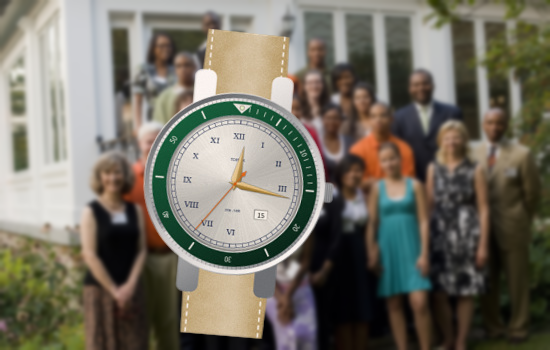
12,16,36
